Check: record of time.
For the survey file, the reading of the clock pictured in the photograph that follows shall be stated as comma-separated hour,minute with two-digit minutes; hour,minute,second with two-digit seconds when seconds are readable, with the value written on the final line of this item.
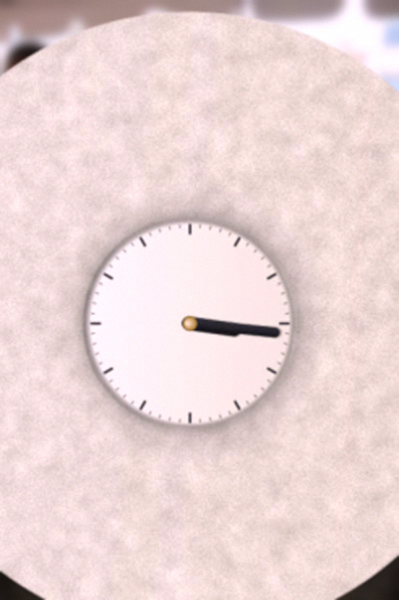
3,16
